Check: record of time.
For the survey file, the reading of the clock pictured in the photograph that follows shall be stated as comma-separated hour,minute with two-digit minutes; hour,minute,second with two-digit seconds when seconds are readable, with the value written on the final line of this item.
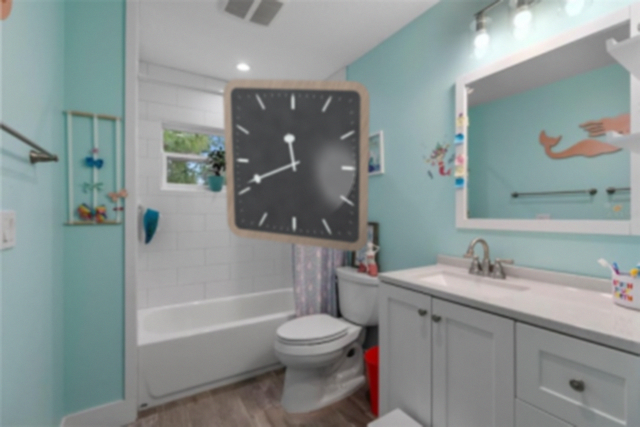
11,41
